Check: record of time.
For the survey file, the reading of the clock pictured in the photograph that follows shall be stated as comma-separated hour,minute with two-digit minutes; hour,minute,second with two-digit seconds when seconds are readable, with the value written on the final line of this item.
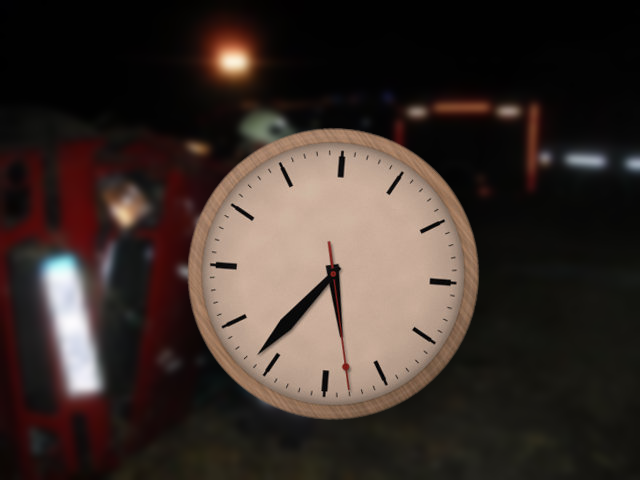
5,36,28
